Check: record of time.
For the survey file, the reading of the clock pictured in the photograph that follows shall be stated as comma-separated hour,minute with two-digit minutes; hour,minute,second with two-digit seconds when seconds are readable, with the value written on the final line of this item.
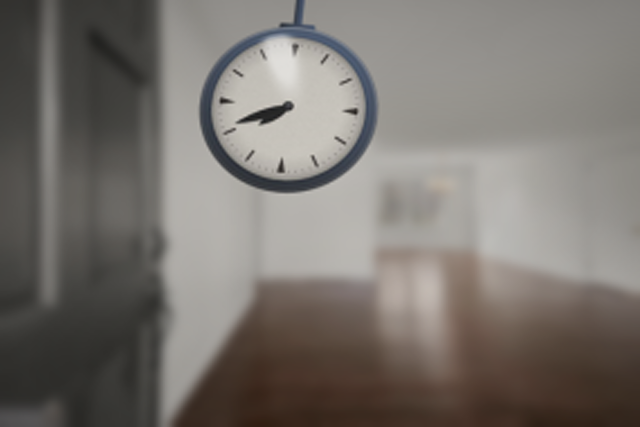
7,41
